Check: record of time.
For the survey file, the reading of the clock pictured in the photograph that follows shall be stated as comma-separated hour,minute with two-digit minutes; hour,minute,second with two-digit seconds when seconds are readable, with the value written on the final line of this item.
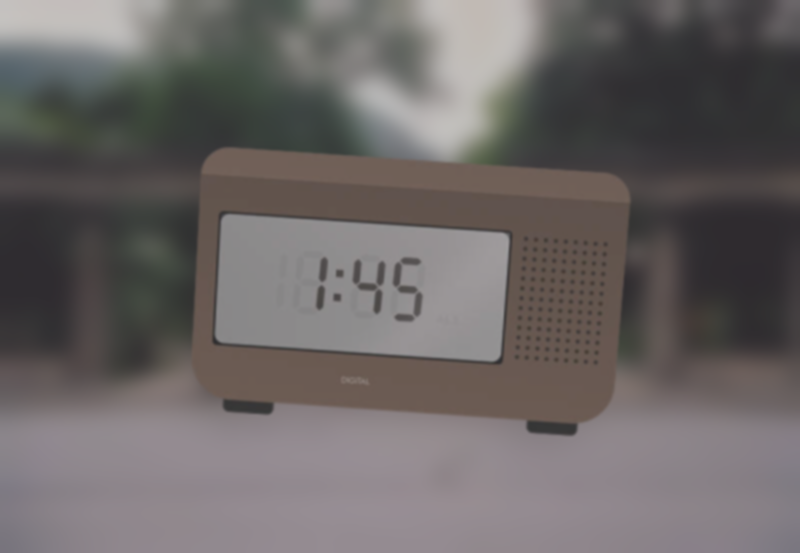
1,45
